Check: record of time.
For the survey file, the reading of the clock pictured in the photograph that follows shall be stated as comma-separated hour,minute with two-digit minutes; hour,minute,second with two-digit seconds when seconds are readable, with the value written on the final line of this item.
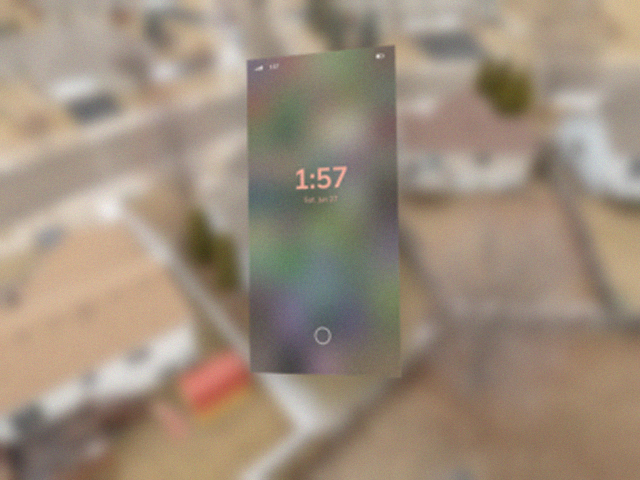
1,57
